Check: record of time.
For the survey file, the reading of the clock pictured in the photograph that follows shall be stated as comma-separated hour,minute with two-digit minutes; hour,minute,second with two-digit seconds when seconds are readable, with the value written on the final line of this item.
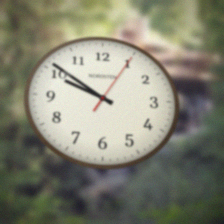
9,51,05
